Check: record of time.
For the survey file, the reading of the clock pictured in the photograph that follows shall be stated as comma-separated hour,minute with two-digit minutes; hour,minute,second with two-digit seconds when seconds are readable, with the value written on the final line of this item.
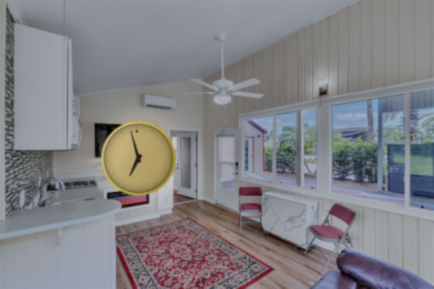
6,58
